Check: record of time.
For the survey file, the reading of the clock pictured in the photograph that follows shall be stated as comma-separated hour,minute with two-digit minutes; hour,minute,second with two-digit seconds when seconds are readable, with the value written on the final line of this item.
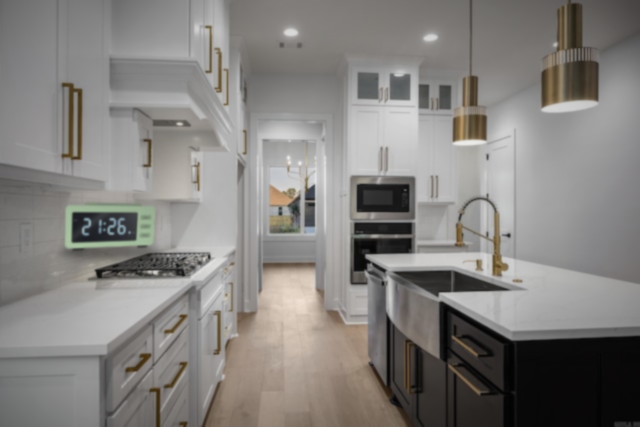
21,26
